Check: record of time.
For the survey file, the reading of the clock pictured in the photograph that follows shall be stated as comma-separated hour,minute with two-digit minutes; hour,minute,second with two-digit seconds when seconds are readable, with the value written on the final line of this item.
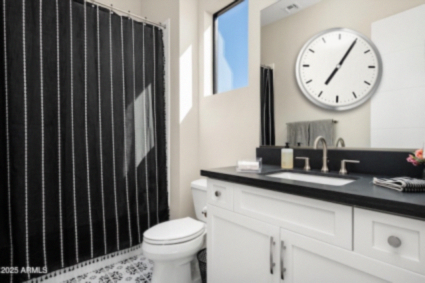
7,05
